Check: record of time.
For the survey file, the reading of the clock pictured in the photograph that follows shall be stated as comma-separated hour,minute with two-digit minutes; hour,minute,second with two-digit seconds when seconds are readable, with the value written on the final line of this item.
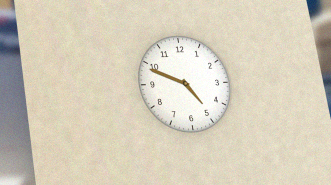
4,49
